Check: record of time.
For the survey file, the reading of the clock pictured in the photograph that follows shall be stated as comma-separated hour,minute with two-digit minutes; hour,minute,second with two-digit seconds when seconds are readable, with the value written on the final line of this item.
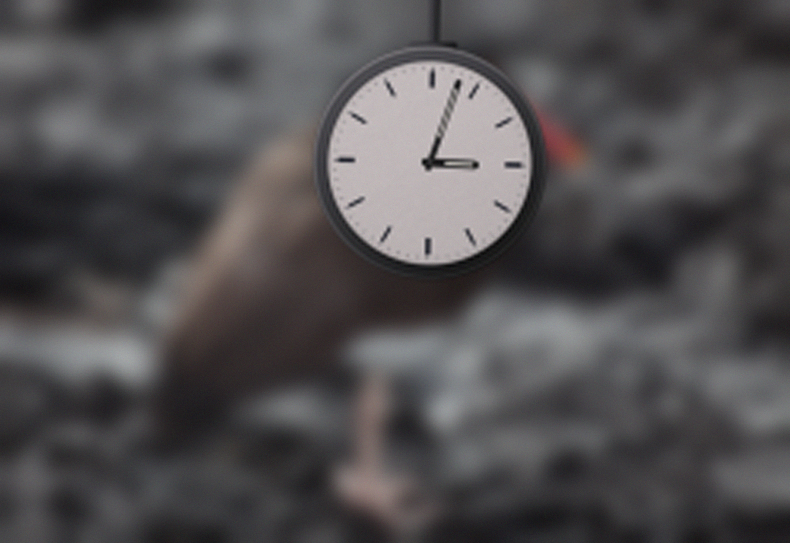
3,03
